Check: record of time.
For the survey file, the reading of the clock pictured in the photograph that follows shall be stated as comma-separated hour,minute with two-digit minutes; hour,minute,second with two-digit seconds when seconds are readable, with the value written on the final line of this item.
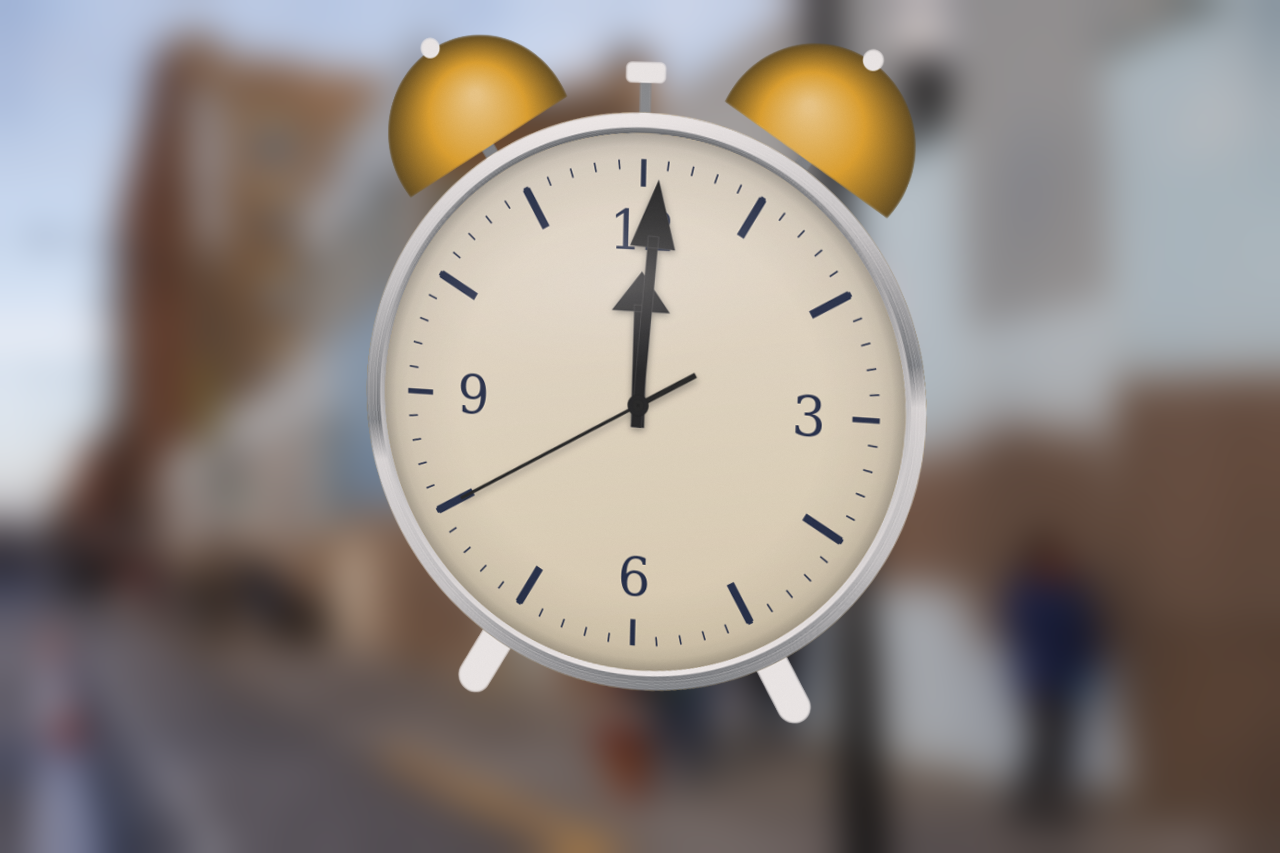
12,00,40
